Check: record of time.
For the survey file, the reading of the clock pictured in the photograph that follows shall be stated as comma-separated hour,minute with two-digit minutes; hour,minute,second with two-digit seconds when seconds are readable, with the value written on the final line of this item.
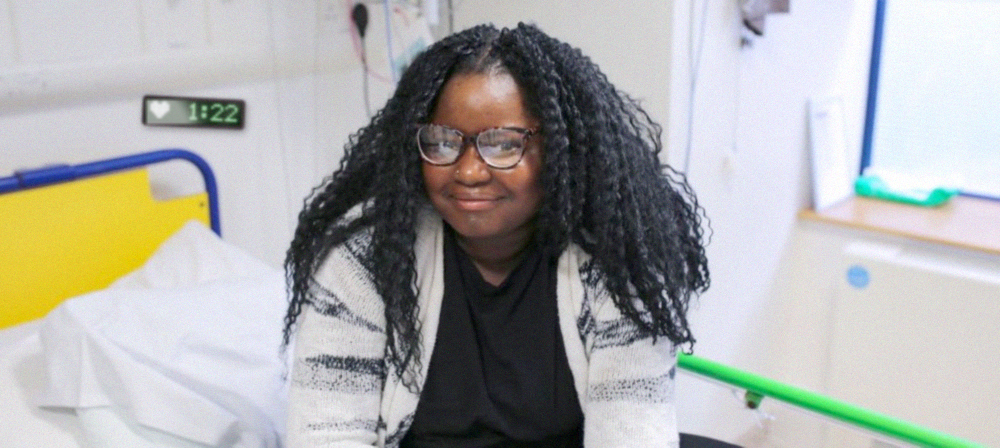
1,22
